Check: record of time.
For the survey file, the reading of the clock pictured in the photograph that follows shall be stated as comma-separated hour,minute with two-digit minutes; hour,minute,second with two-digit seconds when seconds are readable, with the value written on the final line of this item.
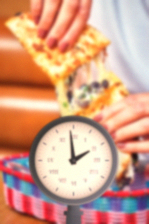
1,59
